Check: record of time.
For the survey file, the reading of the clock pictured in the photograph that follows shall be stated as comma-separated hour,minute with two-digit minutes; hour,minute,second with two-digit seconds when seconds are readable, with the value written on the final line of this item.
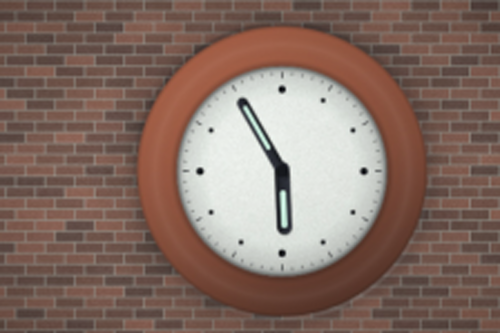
5,55
